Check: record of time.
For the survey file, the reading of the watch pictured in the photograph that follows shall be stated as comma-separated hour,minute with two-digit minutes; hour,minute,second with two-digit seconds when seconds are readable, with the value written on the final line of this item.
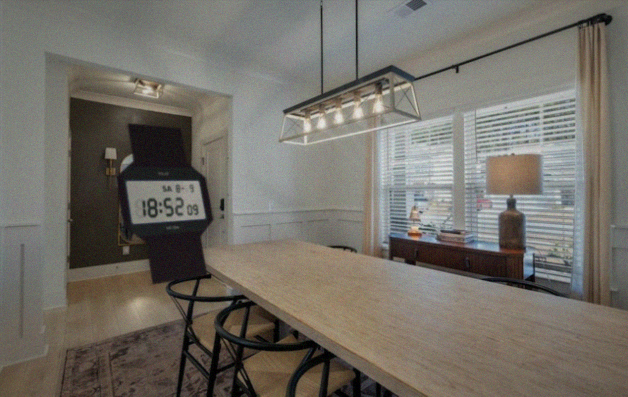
18,52,09
